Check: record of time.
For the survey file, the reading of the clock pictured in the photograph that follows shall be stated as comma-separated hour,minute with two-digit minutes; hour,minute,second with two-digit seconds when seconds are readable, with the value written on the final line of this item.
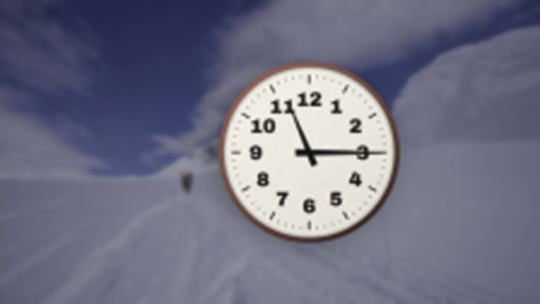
11,15
